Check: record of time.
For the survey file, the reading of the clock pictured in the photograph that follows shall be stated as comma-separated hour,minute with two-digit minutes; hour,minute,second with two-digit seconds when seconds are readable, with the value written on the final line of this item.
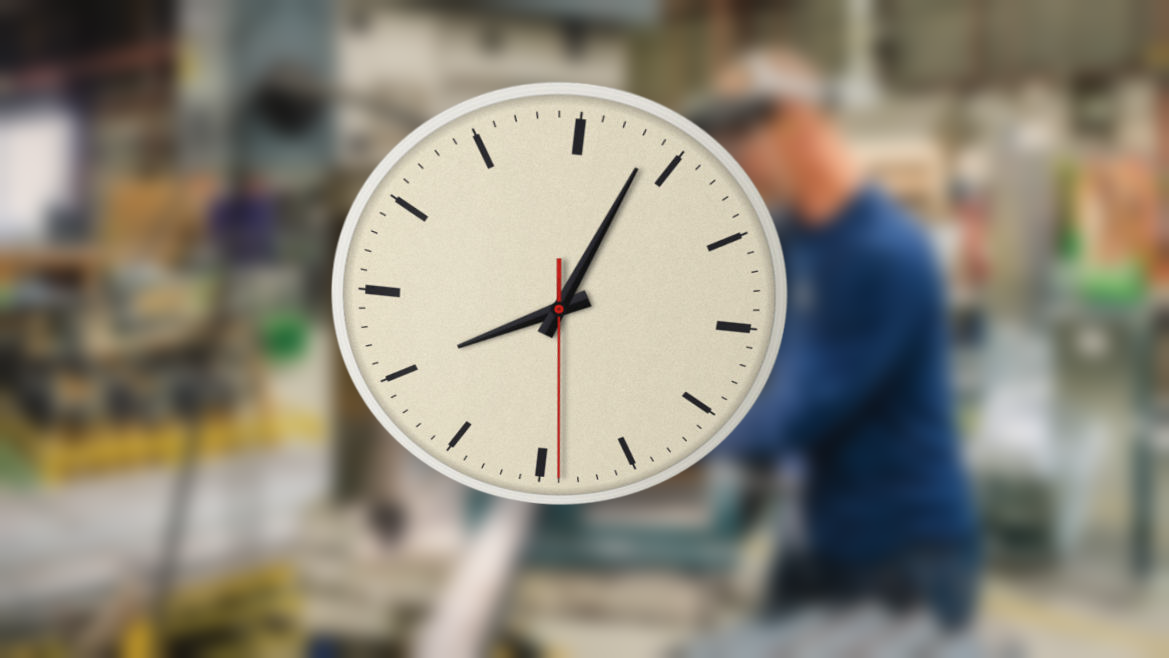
8,03,29
